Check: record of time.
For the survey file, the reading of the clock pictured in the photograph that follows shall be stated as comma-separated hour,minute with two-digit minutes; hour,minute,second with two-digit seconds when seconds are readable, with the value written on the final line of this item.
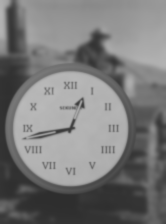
12,43
